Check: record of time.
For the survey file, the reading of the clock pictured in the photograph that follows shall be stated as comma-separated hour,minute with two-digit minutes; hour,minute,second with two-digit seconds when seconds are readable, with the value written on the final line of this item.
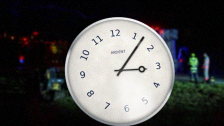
3,07
